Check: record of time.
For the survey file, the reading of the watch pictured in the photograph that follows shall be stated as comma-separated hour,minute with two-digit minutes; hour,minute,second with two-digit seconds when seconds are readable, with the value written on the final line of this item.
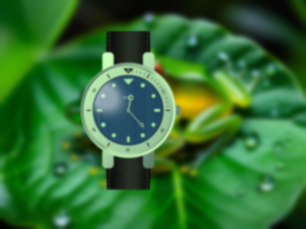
12,23
